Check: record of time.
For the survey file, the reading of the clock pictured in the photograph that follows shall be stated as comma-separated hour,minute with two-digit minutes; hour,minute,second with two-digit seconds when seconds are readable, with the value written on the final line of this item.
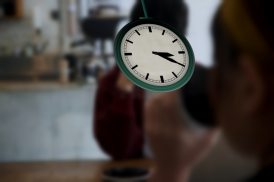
3,20
